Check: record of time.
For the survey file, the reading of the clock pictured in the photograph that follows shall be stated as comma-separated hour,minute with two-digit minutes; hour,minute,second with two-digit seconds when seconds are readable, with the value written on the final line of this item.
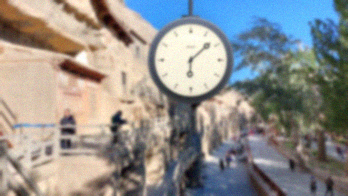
6,08
